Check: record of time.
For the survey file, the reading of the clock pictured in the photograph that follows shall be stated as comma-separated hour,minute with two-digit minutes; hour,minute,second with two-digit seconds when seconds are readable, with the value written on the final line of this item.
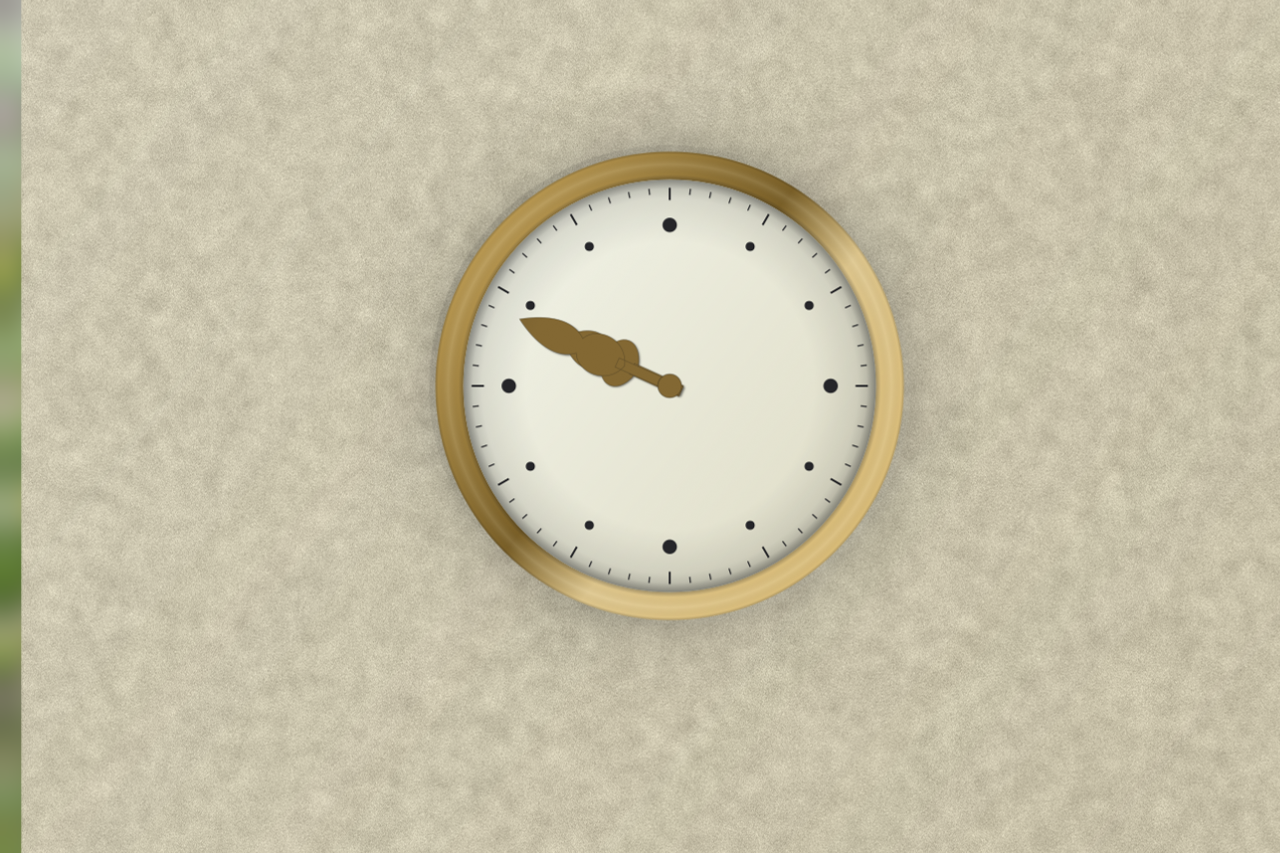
9,49
